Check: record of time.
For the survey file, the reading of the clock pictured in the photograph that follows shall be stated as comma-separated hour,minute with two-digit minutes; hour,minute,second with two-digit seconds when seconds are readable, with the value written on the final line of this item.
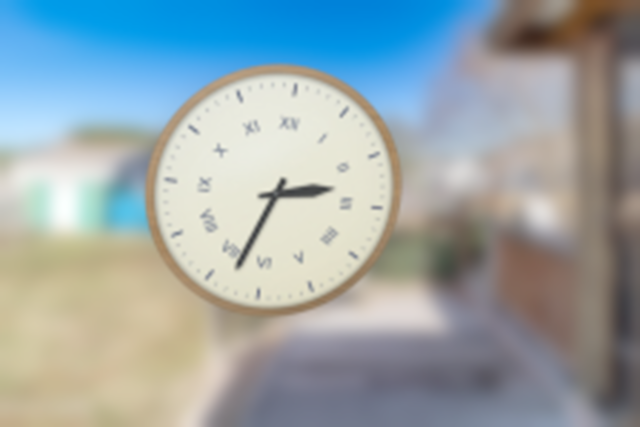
2,33
